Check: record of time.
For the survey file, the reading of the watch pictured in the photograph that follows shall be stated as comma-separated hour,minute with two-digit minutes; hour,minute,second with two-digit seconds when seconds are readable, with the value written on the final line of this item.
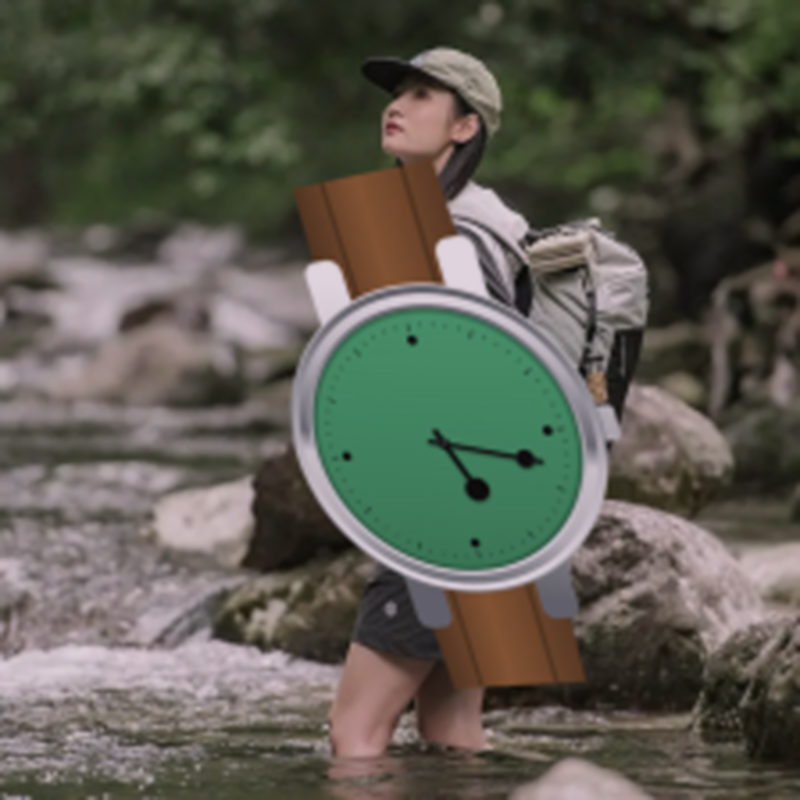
5,18
